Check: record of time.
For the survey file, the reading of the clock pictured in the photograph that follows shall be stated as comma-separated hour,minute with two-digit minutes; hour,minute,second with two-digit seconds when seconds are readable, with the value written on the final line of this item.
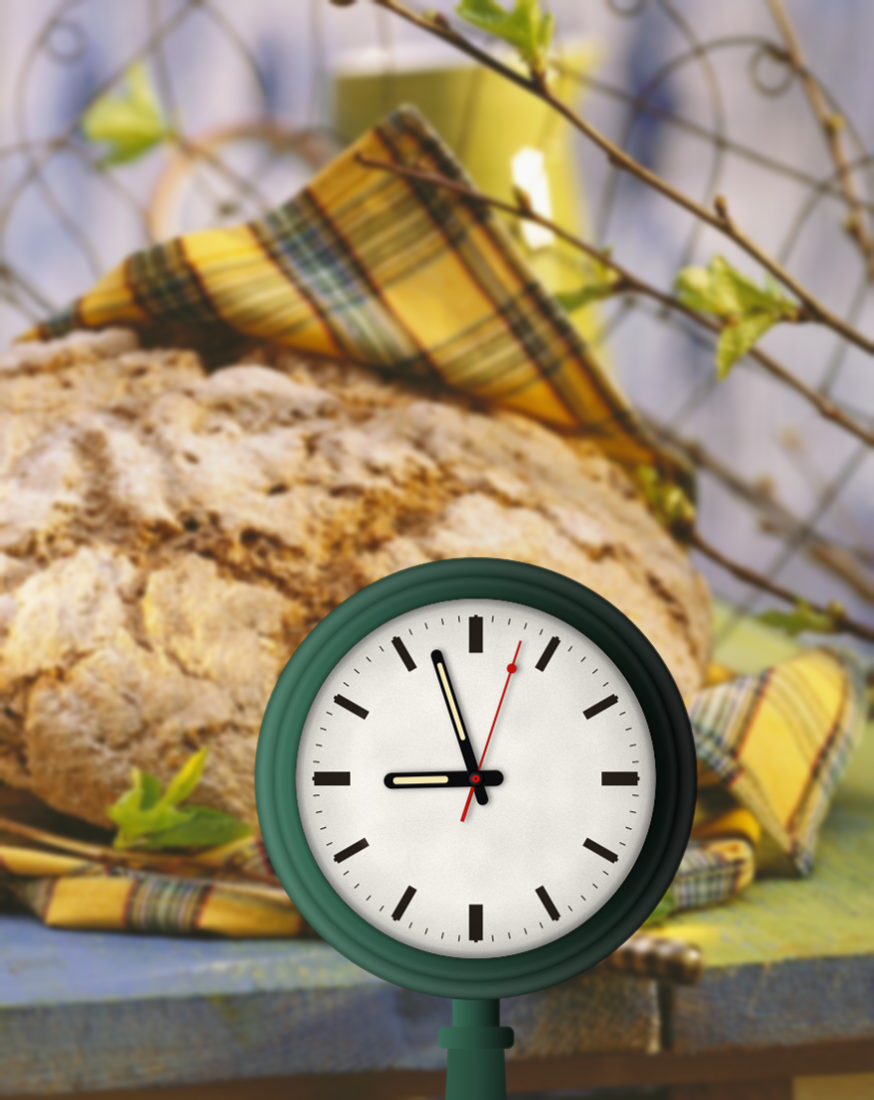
8,57,03
